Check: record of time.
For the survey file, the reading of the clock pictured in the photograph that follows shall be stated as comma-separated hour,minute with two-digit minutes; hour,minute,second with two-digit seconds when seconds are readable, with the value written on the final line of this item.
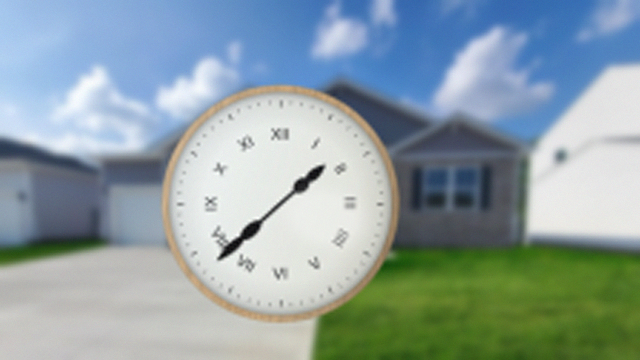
1,38
